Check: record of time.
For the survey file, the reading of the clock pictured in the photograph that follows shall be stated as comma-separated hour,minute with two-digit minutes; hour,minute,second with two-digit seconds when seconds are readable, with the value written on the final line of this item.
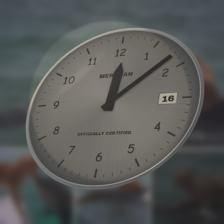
12,08
